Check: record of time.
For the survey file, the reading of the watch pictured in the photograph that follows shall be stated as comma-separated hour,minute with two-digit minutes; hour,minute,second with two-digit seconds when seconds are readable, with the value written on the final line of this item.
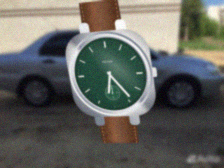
6,24
